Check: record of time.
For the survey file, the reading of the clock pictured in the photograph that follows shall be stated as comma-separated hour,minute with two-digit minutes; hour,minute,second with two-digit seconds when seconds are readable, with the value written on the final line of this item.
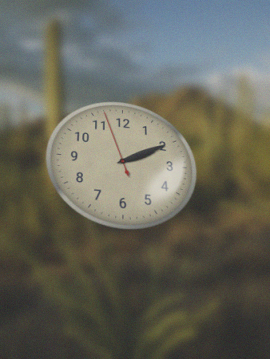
2,09,57
